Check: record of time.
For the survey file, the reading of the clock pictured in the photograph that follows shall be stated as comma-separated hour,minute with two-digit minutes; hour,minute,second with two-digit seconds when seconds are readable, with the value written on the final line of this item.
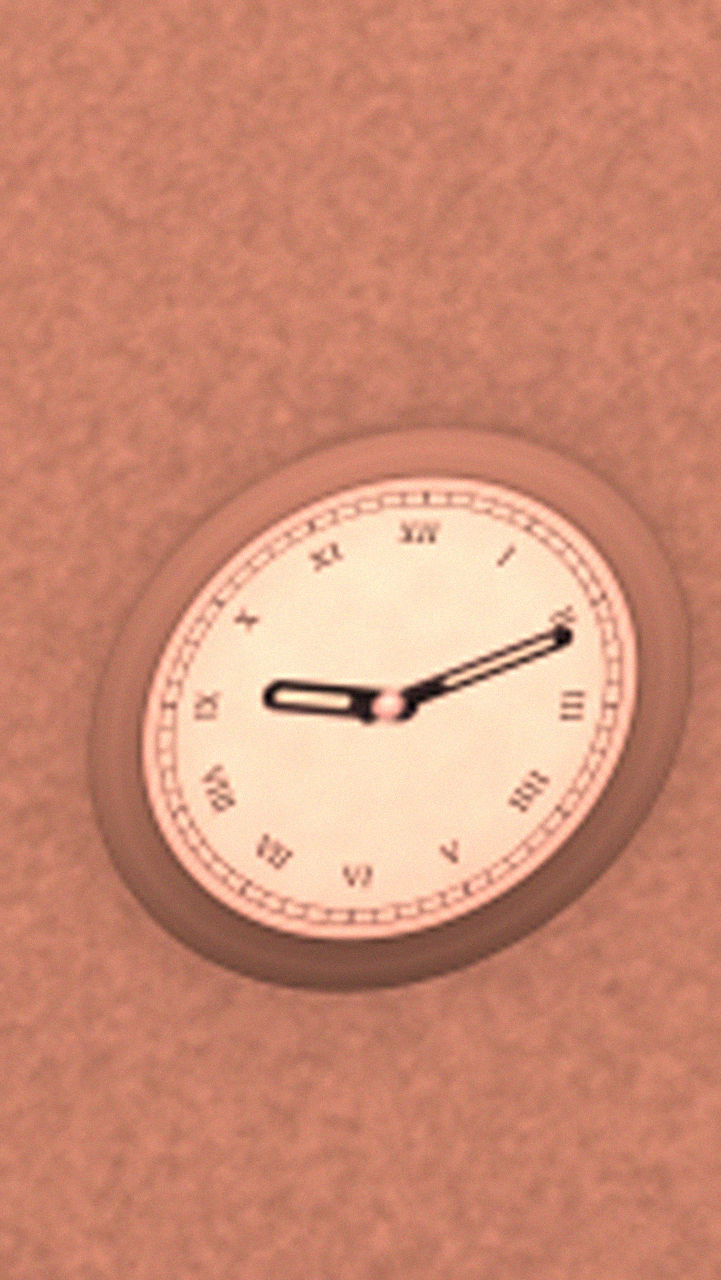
9,11
